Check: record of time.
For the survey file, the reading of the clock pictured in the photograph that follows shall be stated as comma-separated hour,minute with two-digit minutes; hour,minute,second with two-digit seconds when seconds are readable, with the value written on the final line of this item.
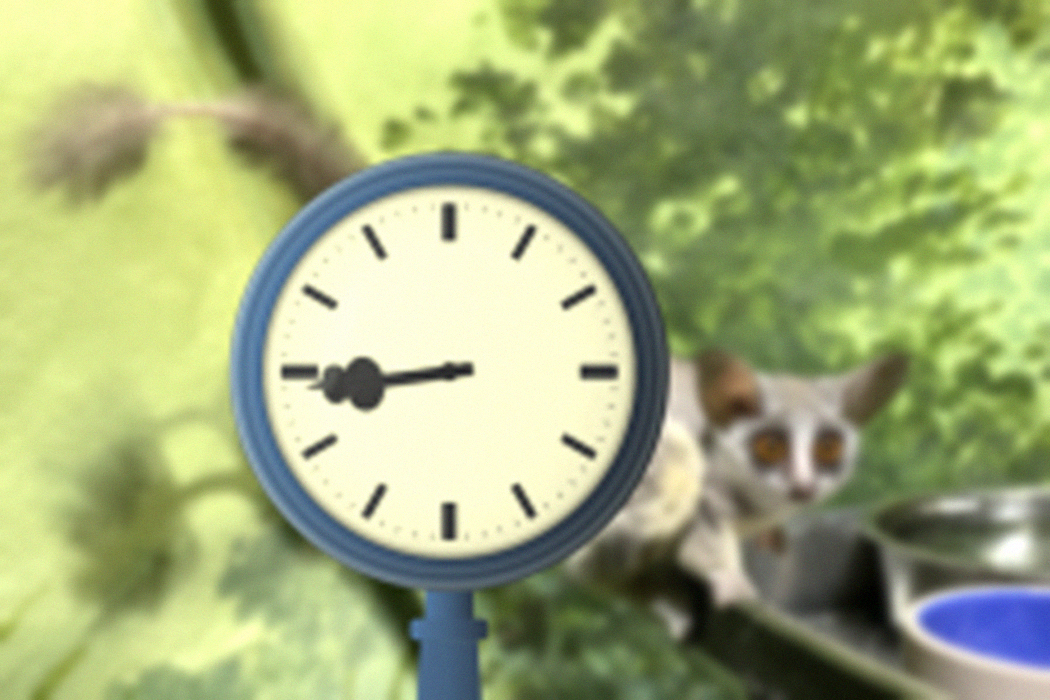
8,44
